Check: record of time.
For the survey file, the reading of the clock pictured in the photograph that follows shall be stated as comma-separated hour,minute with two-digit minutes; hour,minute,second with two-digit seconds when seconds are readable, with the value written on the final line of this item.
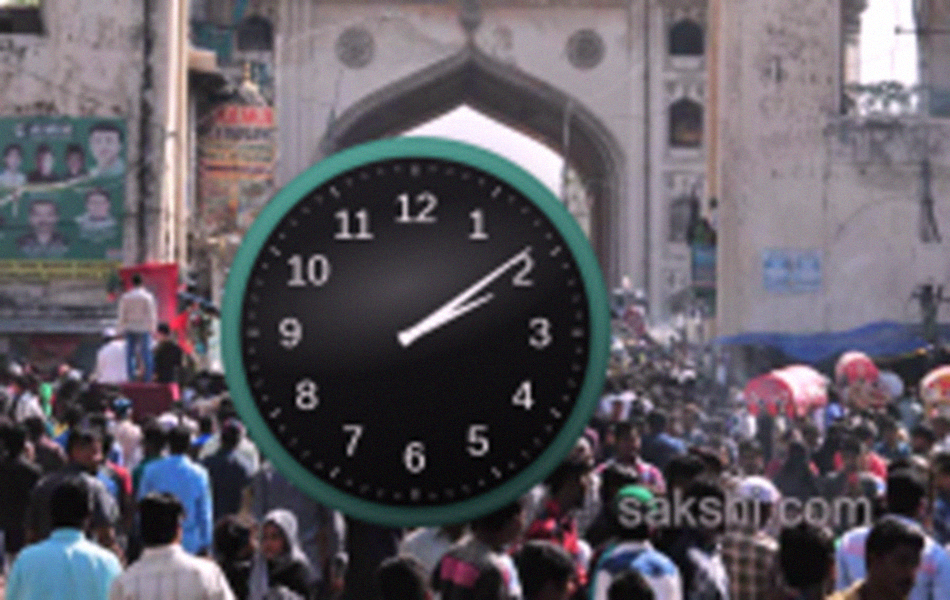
2,09
